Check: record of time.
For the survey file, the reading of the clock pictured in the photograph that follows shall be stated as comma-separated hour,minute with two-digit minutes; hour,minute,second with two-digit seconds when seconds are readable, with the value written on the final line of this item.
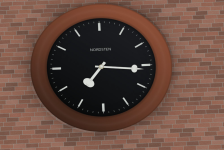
7,16
